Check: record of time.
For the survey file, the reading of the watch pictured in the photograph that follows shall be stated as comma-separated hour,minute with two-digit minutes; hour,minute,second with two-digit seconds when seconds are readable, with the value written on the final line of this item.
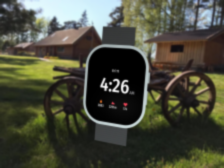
4,26
